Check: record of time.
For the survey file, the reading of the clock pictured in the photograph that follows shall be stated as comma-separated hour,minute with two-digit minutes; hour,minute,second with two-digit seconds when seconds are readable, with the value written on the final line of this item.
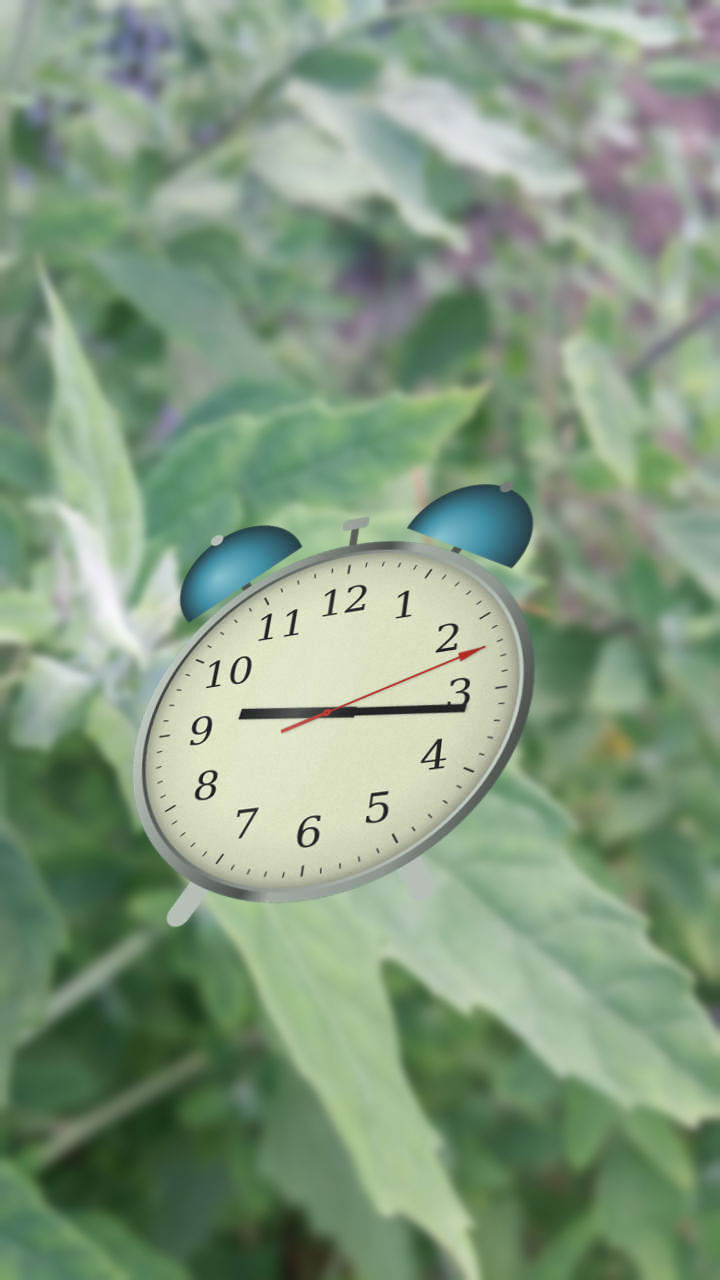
9,16,12
